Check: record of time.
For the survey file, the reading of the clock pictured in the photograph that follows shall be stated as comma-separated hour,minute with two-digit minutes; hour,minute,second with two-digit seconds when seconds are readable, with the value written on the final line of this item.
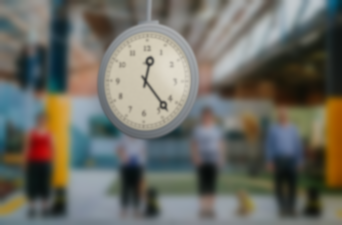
12,23
